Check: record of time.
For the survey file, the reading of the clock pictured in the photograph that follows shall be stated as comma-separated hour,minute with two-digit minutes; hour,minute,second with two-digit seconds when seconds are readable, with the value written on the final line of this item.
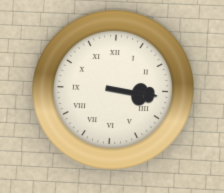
3,16
